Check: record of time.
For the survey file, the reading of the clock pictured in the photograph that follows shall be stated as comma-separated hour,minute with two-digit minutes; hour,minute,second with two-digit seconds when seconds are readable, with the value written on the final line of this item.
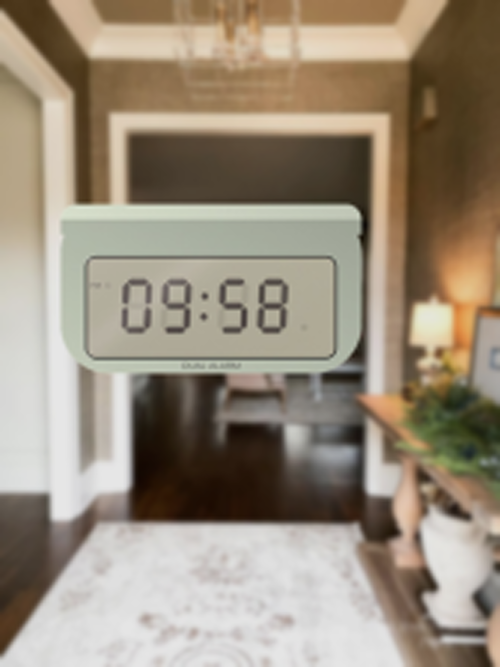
9,58
